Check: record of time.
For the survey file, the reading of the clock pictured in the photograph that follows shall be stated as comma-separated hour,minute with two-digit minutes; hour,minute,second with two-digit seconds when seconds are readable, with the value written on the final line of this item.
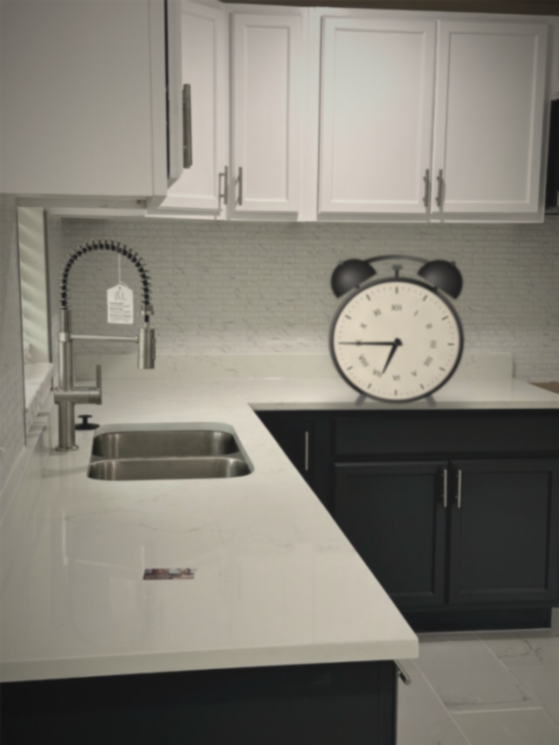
6,45
